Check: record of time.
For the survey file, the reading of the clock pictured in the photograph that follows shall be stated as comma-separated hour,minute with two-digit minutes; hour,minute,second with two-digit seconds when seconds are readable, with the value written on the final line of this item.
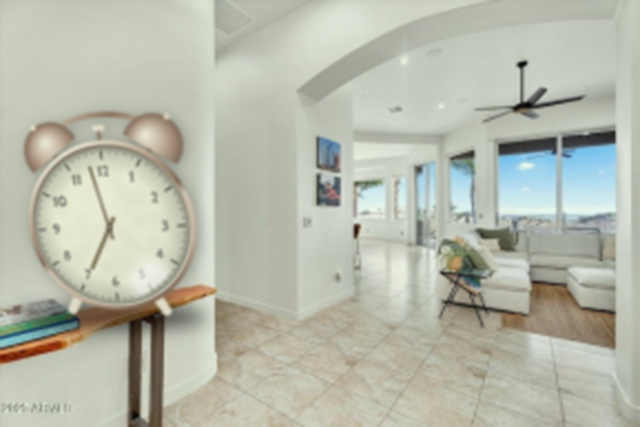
6,58
